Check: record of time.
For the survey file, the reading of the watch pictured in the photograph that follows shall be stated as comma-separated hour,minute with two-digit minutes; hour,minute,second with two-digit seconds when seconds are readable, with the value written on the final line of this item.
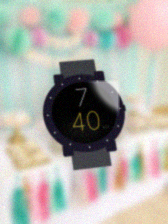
7,40
